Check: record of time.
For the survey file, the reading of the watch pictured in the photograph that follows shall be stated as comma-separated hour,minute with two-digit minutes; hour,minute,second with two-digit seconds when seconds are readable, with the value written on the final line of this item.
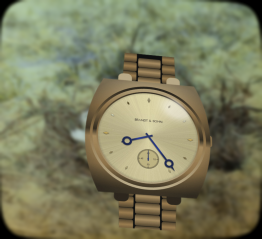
8,24
